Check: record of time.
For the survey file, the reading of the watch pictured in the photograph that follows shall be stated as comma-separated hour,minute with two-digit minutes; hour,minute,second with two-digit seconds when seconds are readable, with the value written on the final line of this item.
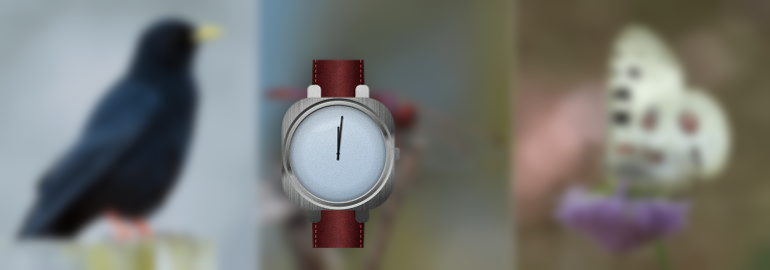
12,01
